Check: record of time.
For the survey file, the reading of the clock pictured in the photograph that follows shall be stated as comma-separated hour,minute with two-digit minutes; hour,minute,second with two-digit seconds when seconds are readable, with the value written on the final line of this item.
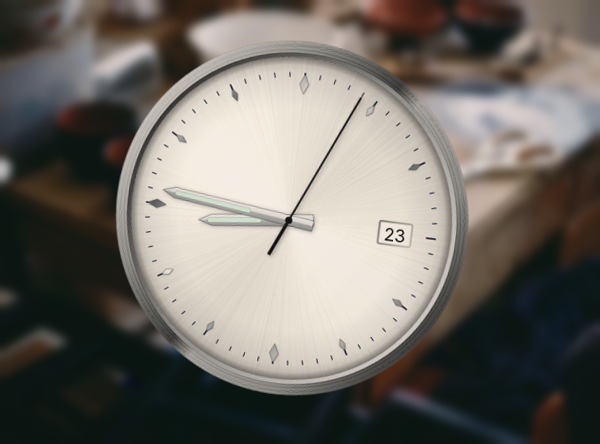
8,46,04
